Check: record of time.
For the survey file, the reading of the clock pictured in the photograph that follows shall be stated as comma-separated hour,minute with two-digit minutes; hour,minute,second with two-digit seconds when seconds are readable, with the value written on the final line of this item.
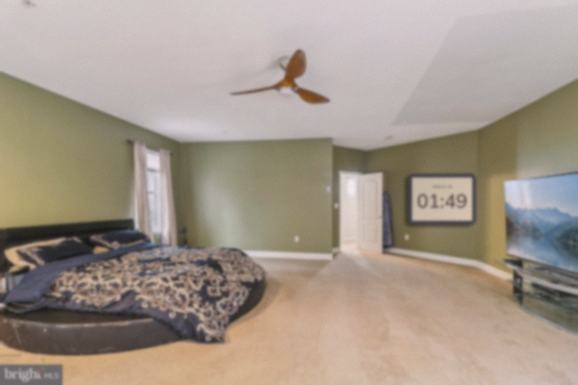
1,49
